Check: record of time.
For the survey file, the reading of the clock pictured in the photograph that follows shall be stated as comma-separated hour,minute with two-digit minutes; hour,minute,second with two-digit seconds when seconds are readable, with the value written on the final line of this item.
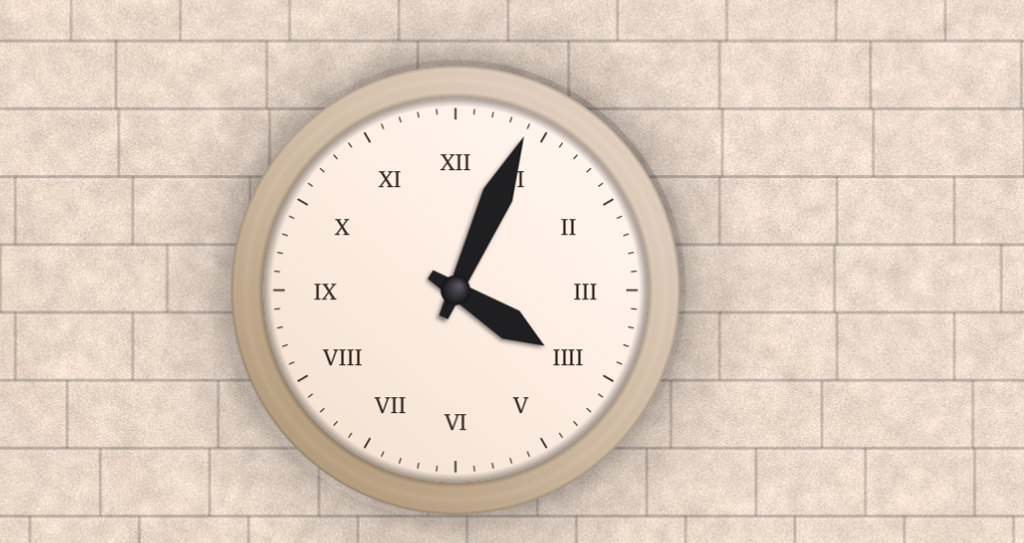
4,04
